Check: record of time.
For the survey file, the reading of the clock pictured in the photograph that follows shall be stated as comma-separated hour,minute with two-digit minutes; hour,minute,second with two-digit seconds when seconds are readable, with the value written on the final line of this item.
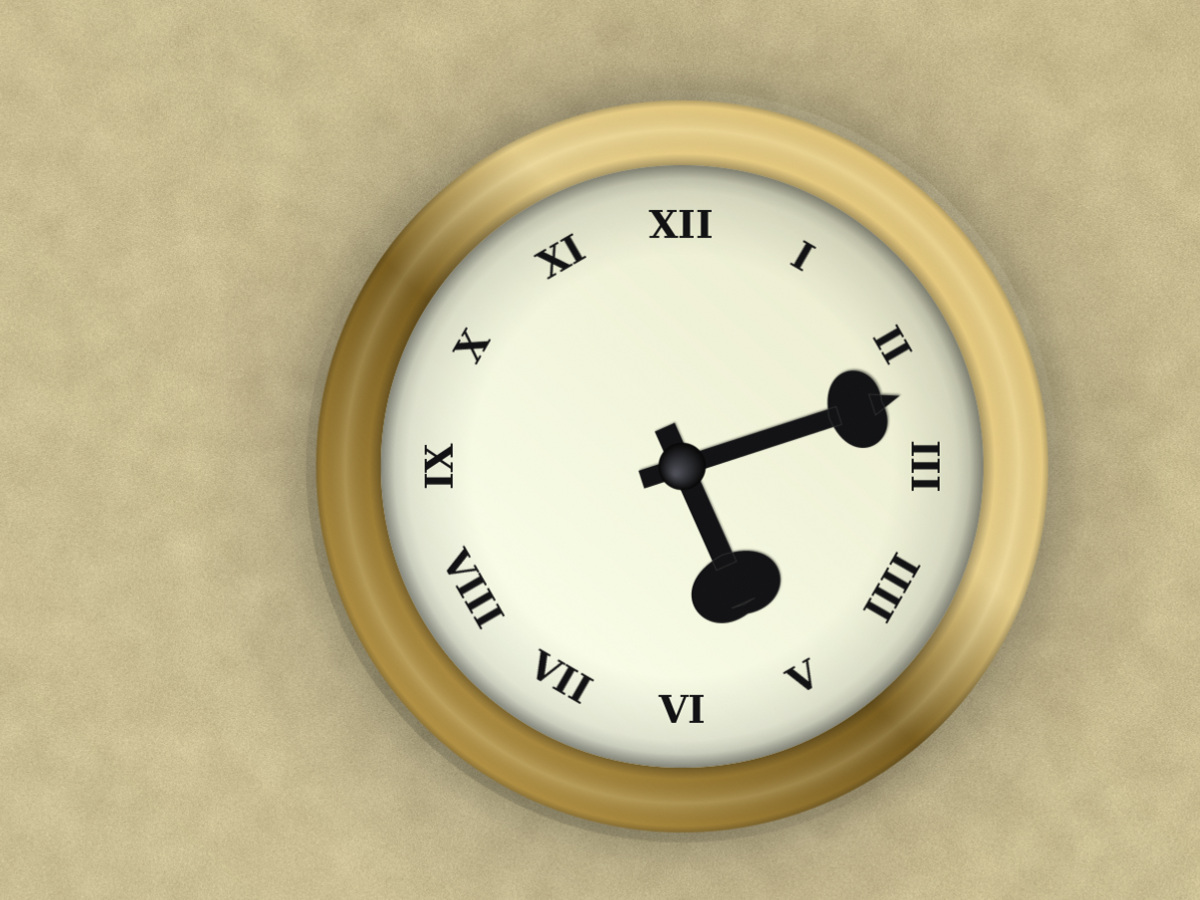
5,12
